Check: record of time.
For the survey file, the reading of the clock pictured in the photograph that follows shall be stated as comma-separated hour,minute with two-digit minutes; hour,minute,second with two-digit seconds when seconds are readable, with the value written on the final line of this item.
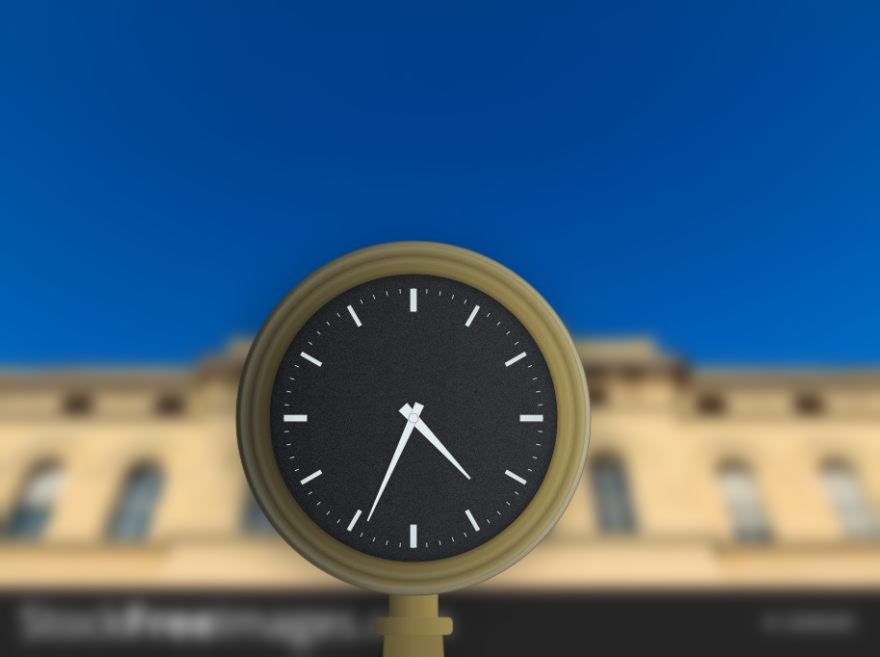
4,34
